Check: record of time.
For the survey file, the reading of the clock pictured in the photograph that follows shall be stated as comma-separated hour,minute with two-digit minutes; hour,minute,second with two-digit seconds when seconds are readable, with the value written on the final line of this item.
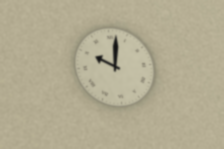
10,02
